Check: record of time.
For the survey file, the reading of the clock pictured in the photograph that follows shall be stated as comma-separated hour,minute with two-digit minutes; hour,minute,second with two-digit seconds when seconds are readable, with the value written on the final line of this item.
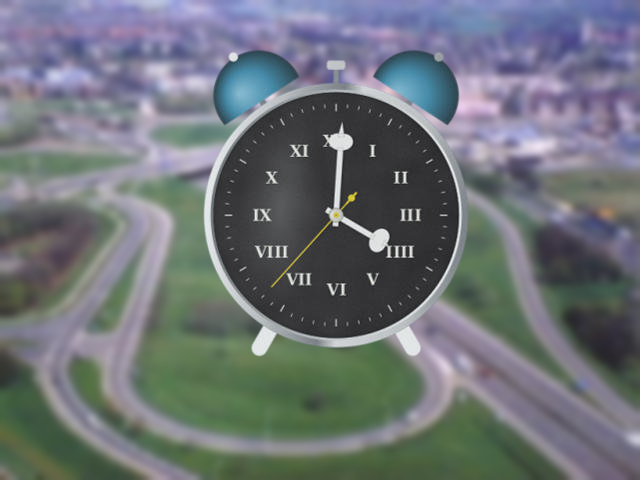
4,00,37
